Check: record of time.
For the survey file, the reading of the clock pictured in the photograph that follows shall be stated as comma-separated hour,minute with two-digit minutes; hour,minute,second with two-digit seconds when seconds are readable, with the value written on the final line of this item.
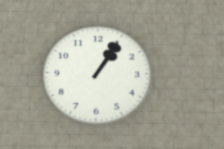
1,05
